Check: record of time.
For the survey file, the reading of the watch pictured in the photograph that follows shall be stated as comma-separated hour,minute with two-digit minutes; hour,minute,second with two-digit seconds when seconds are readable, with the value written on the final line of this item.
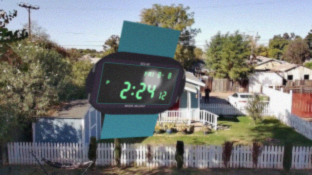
2,24
